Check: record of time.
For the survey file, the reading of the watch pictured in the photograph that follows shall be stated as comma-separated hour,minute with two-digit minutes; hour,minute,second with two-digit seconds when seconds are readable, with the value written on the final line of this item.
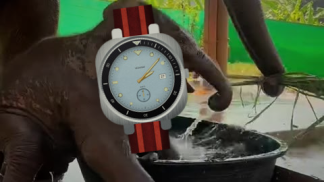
2,08
